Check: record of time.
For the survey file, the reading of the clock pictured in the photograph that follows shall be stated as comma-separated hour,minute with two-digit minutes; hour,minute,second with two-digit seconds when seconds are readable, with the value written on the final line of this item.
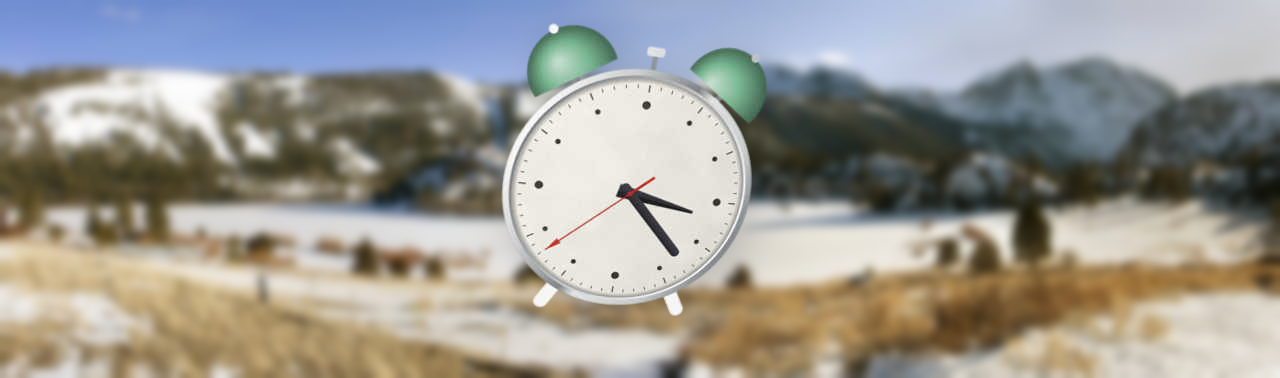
3,22,38
